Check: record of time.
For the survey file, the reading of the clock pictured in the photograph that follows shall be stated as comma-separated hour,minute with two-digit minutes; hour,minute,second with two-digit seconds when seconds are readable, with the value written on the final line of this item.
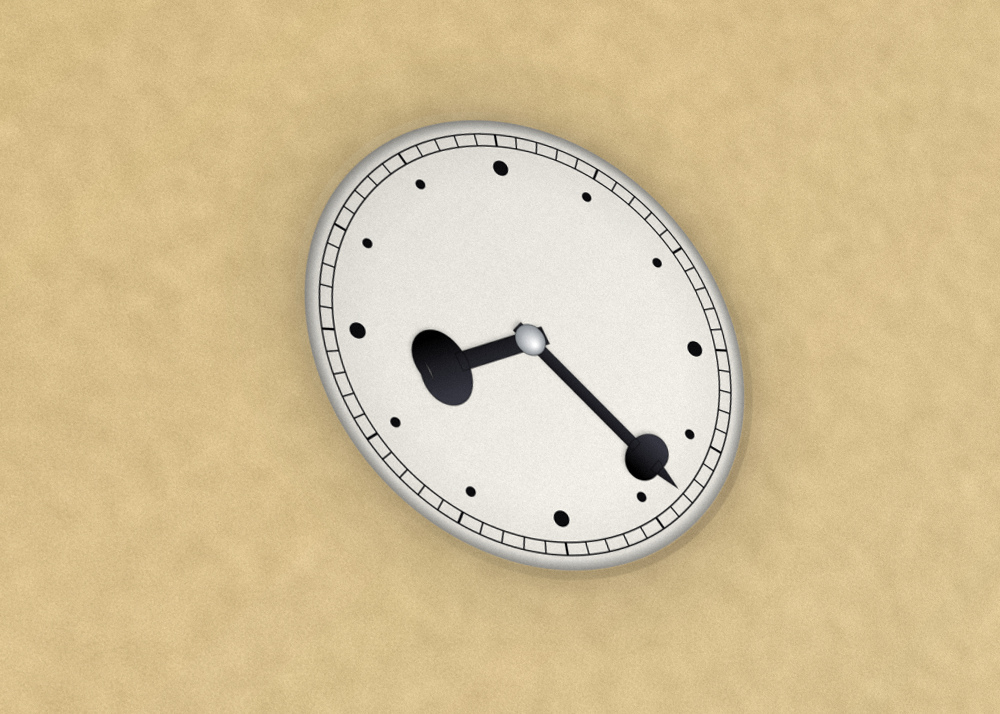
8,23
